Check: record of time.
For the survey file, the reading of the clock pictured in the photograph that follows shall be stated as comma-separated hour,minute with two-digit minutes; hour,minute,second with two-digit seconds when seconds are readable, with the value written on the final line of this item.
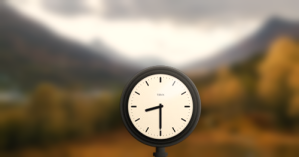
8,30
